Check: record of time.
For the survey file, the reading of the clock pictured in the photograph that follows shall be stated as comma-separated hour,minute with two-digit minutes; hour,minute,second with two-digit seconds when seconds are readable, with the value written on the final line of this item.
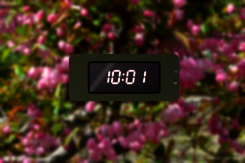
10,01
